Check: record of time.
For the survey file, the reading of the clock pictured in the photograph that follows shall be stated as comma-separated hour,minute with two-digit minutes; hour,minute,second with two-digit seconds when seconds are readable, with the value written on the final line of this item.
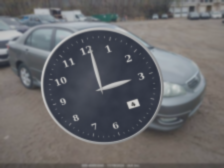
3,01
